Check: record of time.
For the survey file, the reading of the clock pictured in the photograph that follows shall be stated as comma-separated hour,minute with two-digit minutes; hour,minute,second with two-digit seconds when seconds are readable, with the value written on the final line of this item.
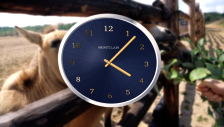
4,07
